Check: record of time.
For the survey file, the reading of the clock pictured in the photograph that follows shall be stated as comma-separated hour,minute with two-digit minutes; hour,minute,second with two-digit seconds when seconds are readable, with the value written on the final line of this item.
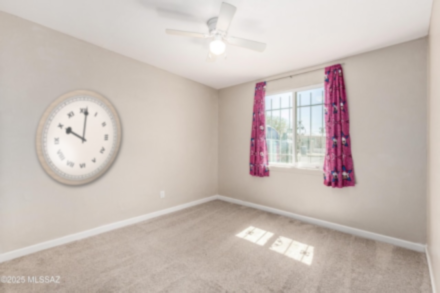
10,01
